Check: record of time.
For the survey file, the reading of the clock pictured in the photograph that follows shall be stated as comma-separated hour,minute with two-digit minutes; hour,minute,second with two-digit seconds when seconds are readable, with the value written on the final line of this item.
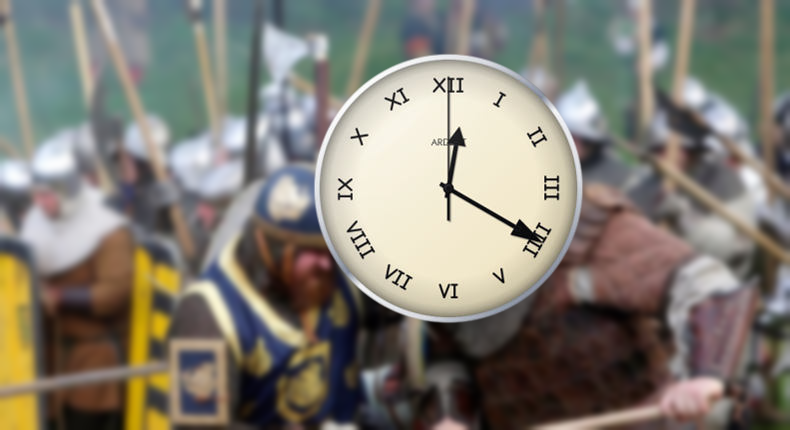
12,20,00
